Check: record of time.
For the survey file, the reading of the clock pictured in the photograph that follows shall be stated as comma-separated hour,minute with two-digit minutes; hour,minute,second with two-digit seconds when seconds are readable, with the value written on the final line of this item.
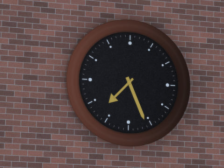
7,26
